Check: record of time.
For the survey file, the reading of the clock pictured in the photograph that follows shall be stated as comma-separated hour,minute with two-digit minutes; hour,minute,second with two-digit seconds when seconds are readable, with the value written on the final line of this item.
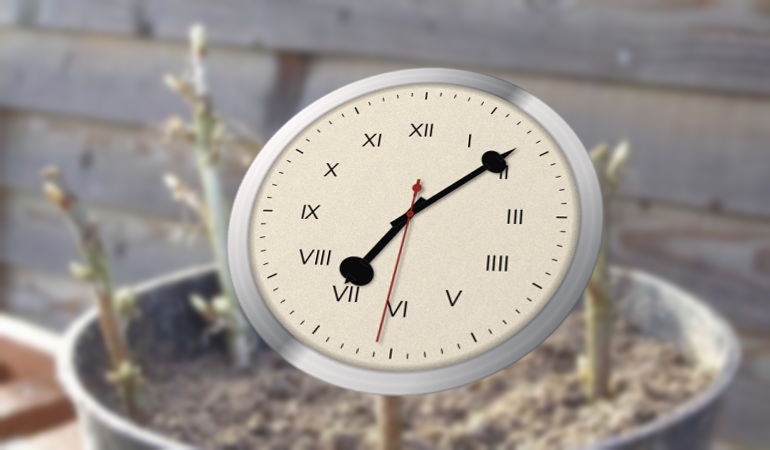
7,08,31
